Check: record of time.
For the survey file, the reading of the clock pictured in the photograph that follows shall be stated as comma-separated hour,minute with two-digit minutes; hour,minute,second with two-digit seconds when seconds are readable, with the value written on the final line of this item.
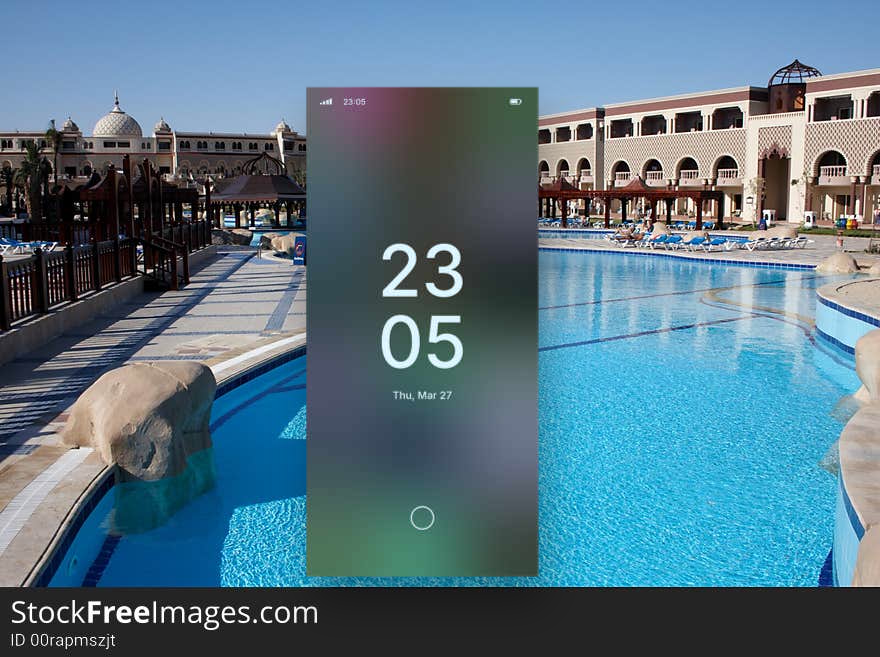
23,05
